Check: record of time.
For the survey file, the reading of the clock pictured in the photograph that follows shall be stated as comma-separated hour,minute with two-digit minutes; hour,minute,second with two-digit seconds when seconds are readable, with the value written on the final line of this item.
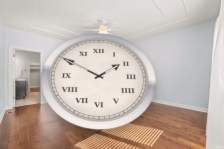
1,50
